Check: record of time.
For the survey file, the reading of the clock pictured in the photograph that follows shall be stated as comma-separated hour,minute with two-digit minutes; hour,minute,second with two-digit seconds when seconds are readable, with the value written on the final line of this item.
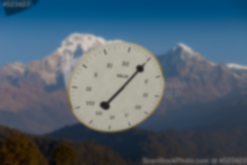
7,05
